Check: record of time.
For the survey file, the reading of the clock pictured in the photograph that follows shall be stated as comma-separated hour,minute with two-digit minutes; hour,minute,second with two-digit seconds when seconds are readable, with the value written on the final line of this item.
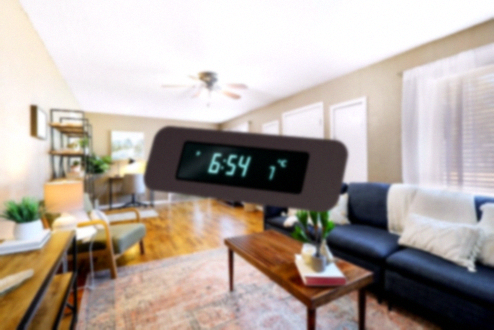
6,54
